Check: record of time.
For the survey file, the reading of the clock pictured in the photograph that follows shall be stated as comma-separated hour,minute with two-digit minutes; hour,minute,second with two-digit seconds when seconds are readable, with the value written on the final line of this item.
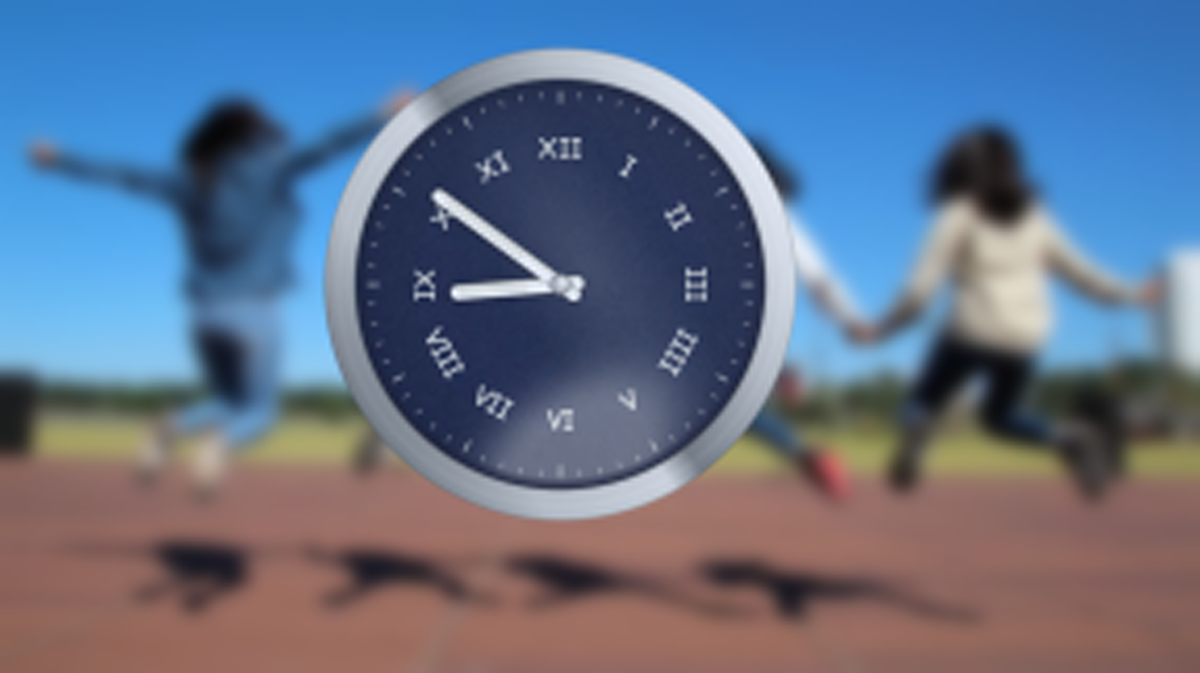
8,51
